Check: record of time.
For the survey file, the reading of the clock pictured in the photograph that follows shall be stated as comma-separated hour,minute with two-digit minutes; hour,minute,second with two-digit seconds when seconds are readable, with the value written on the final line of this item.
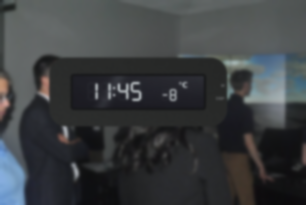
11,45
